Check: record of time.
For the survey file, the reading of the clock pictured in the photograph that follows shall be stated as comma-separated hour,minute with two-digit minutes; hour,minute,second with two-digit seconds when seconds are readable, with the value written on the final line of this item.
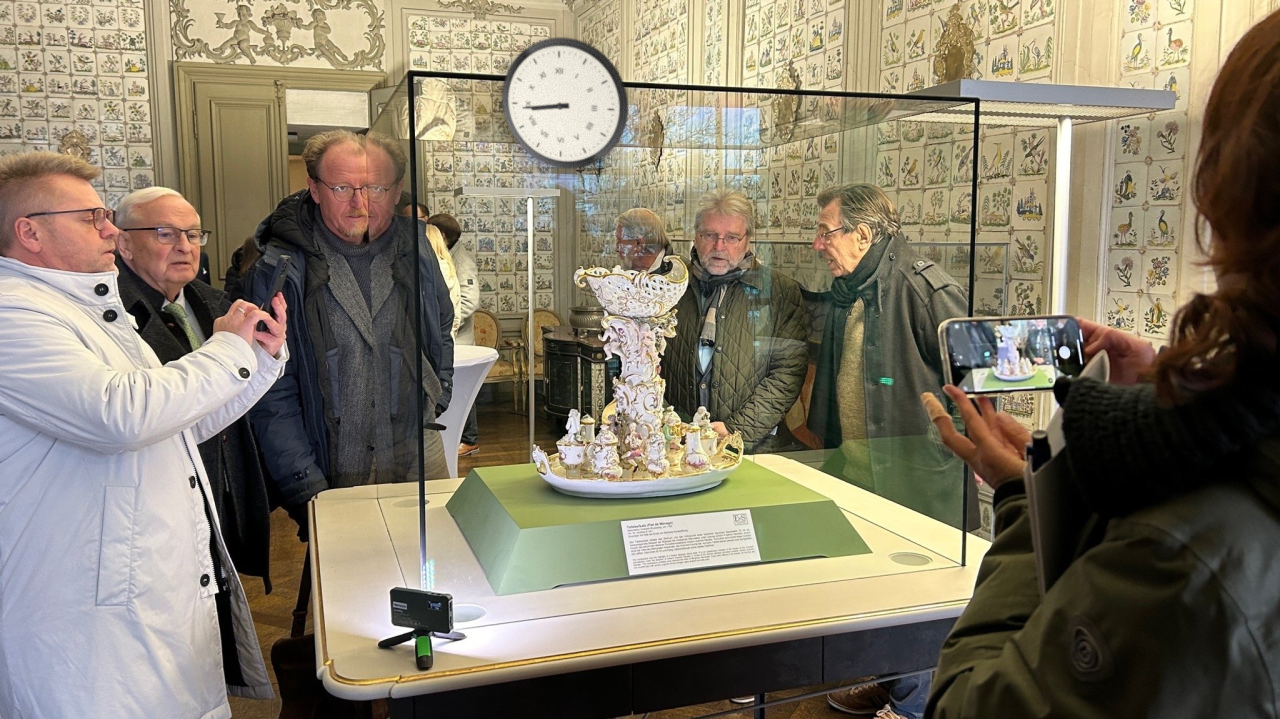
8,44
